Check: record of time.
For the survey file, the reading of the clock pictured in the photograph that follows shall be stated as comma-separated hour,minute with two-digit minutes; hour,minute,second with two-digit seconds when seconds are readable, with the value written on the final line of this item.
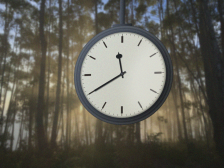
11,40
